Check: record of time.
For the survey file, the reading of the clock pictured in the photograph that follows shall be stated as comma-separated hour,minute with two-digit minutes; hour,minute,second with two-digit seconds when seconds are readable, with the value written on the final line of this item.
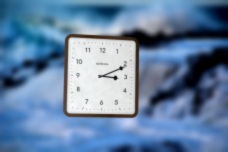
3,11
